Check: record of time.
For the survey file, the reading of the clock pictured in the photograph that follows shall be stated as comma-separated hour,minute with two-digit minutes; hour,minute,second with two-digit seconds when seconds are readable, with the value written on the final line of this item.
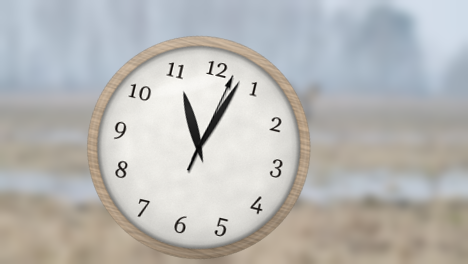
11,03,02
